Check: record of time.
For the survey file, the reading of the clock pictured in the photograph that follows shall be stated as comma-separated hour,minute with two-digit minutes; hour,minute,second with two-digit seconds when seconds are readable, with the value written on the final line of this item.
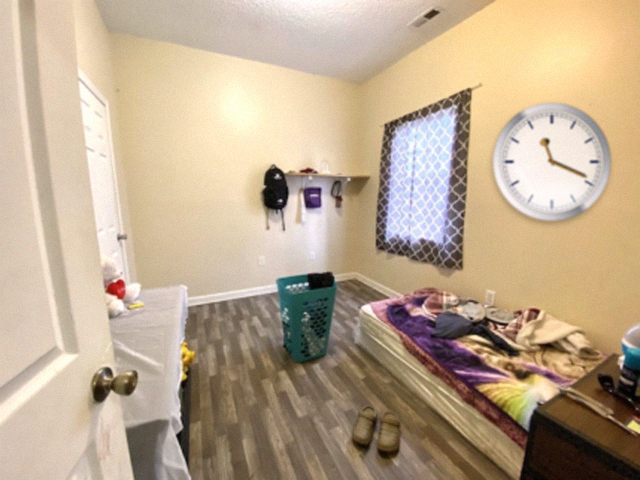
11,19
